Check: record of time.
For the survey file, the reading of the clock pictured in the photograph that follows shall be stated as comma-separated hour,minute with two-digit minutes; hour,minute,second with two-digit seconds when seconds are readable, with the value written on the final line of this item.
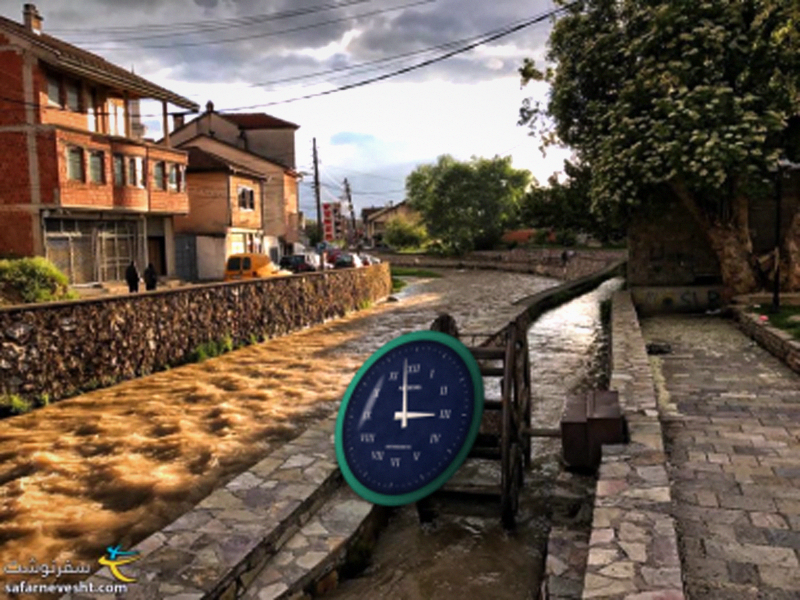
2,58
